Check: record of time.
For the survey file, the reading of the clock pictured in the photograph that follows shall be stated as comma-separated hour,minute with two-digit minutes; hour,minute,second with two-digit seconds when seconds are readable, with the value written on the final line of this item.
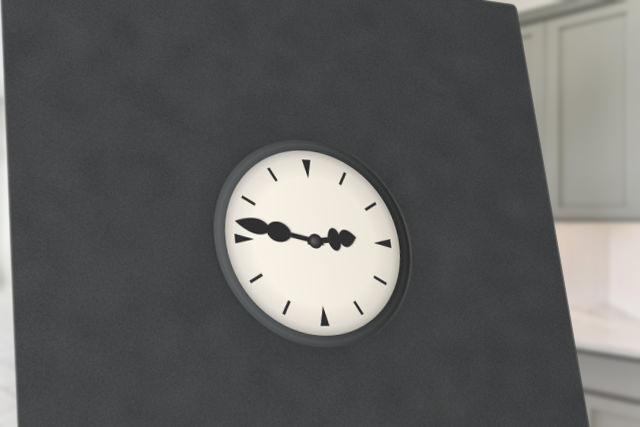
2,47
